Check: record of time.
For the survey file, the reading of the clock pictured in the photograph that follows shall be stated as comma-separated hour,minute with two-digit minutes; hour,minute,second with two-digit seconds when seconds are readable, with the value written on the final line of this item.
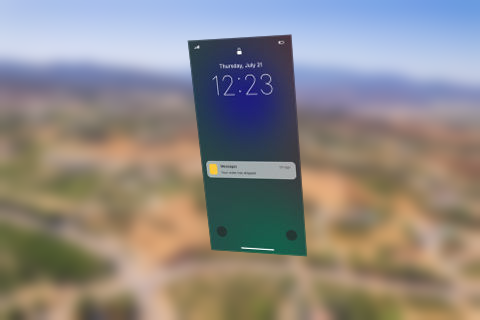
12,23
